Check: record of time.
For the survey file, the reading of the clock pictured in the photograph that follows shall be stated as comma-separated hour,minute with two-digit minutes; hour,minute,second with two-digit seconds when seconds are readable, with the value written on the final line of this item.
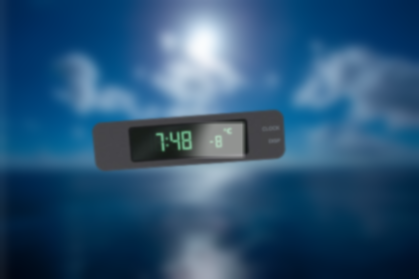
7,48
